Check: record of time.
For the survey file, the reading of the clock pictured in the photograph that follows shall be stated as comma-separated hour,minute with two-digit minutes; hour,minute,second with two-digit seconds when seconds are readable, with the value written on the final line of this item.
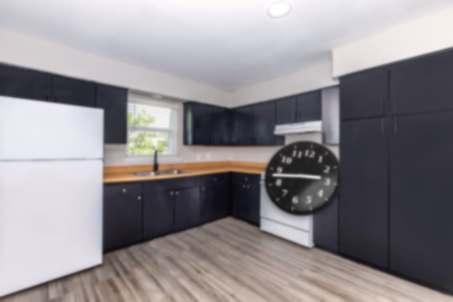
2,43
